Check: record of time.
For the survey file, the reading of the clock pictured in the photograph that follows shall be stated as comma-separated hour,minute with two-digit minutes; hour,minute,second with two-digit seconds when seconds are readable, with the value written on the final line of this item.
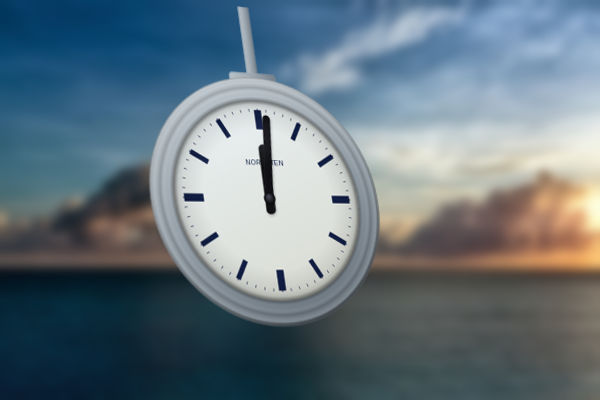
12,01
